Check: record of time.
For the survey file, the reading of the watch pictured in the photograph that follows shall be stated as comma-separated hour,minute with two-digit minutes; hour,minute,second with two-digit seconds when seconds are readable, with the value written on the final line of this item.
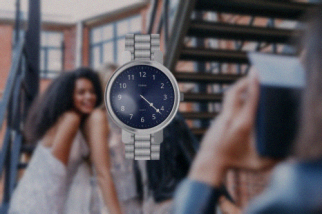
4,22
